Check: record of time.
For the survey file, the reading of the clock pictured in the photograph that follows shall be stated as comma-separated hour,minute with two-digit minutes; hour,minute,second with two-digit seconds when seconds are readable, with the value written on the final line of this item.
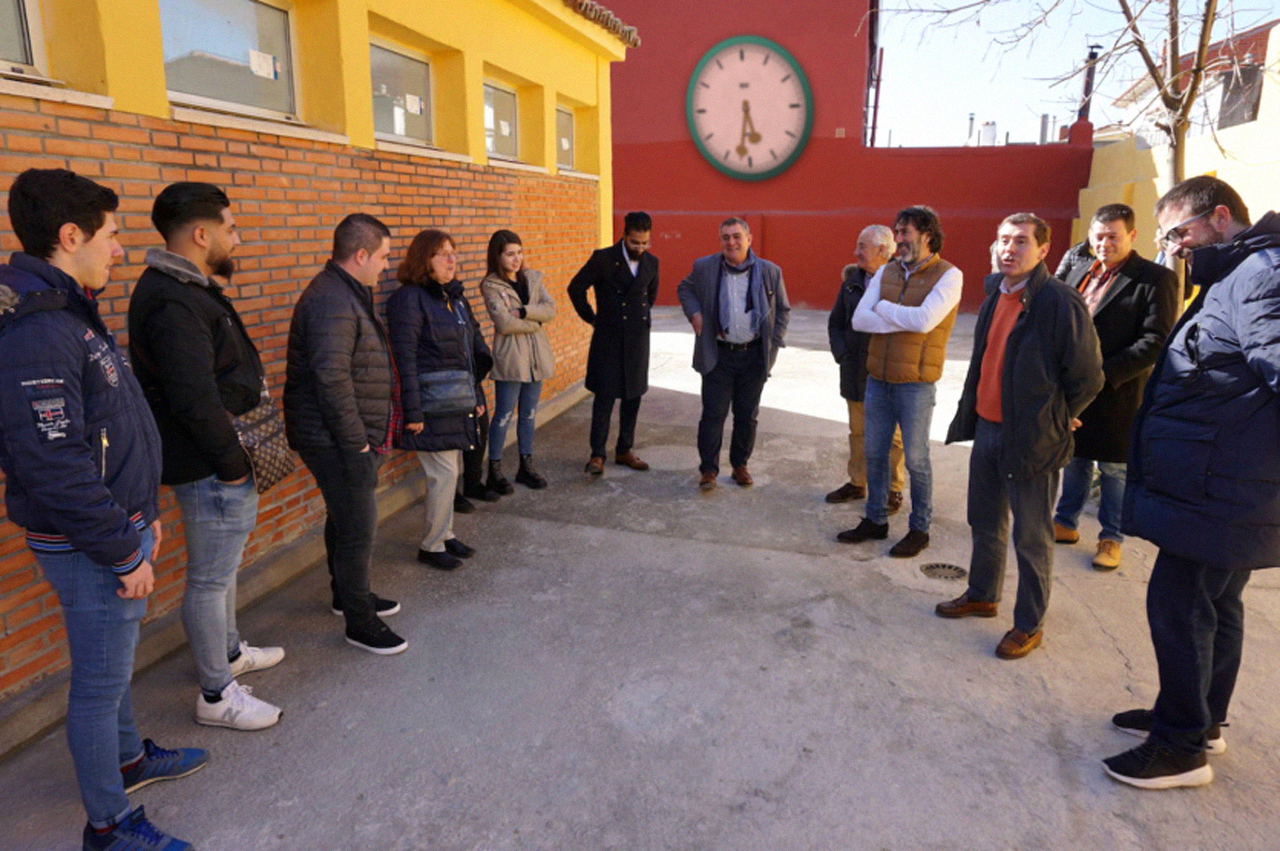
5,32
